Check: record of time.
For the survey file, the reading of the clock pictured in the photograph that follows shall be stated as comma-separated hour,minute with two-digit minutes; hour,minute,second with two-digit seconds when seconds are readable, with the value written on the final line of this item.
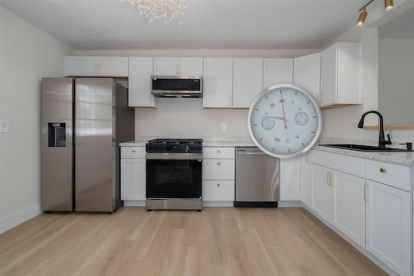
9,48
